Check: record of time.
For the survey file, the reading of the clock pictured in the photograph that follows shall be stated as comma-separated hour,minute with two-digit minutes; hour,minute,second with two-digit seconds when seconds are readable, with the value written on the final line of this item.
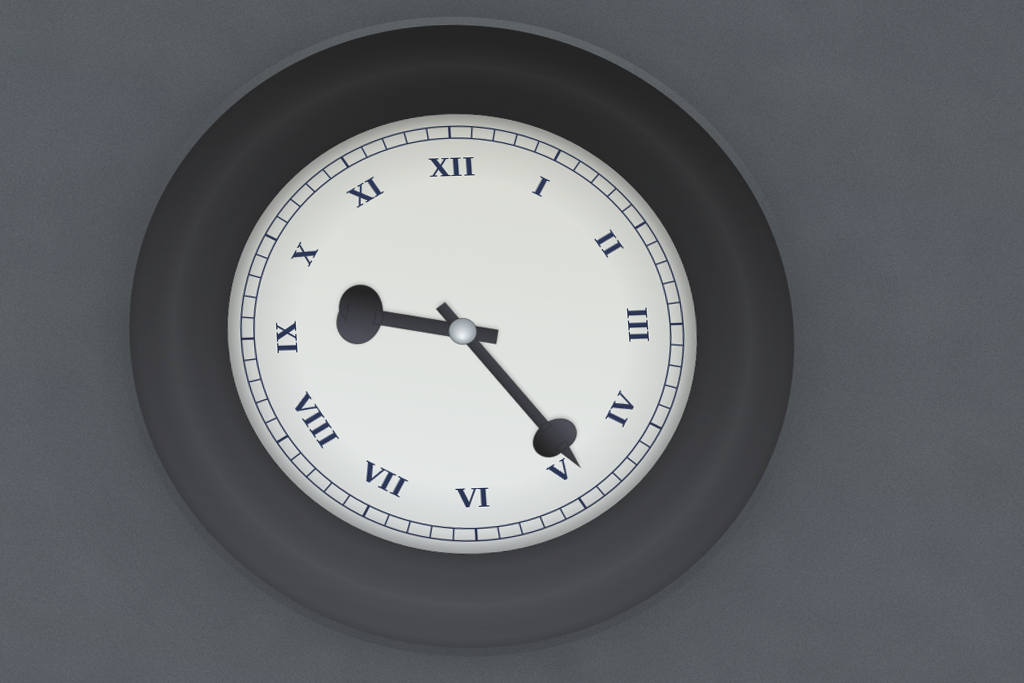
9,24
